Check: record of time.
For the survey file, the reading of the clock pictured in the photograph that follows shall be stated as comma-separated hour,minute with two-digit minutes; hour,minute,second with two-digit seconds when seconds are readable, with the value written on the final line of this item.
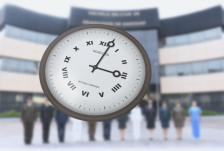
3,02
